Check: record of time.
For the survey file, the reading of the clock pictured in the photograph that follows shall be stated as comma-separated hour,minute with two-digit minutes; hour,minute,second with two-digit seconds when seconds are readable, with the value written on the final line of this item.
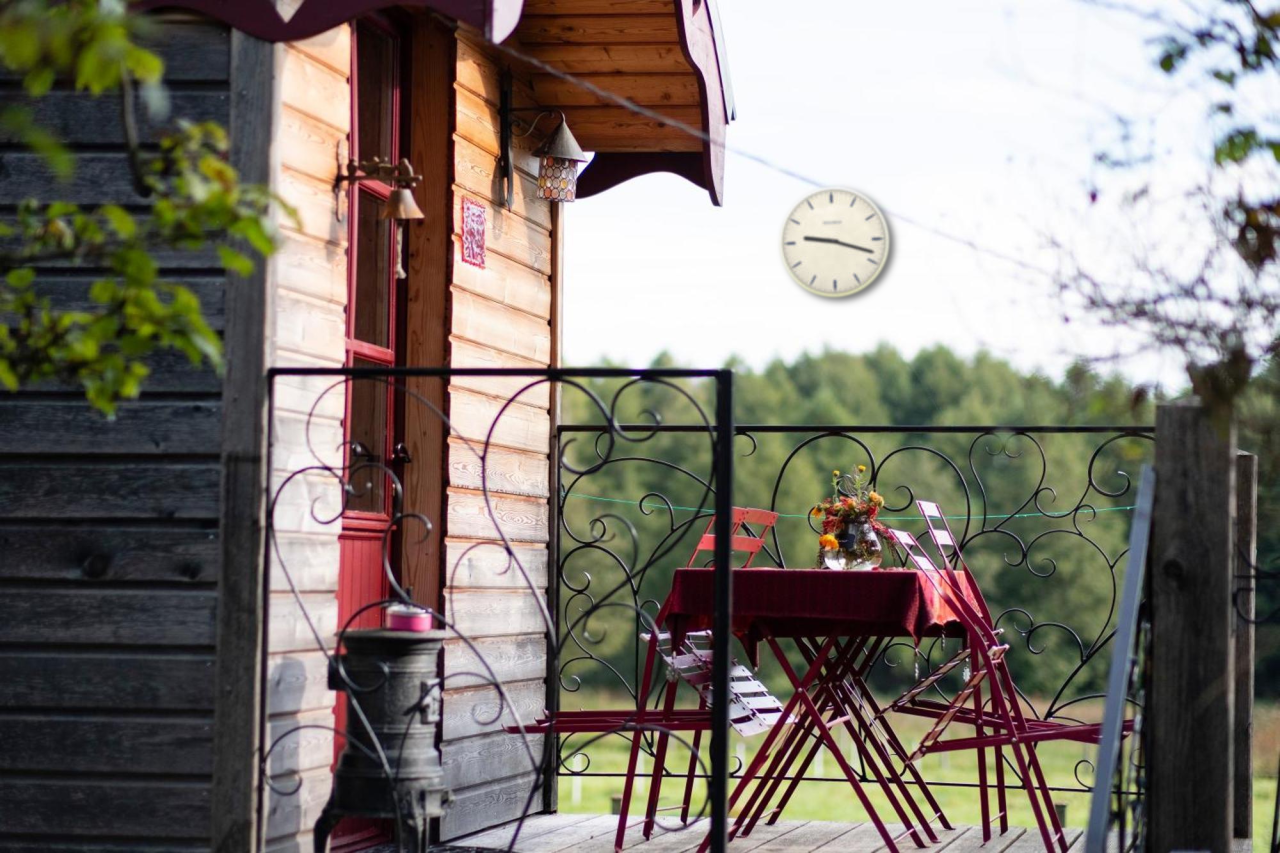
9,18
